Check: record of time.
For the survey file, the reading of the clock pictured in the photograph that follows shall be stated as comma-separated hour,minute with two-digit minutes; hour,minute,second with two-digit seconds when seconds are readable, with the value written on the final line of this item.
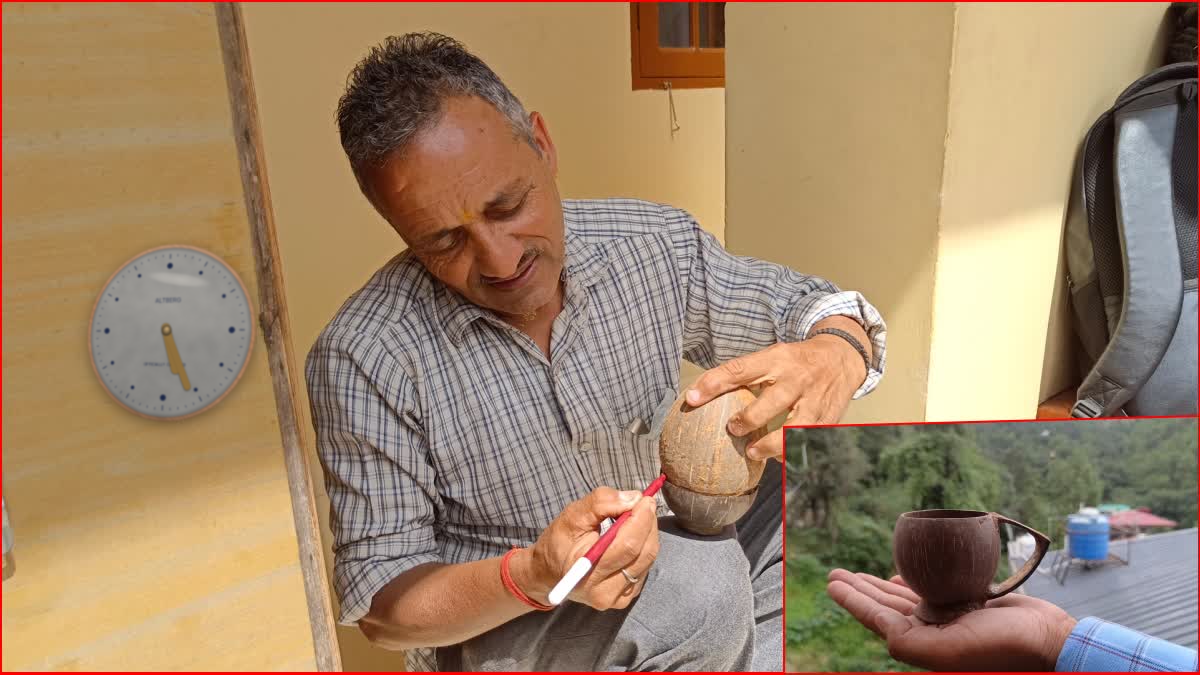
5,26
